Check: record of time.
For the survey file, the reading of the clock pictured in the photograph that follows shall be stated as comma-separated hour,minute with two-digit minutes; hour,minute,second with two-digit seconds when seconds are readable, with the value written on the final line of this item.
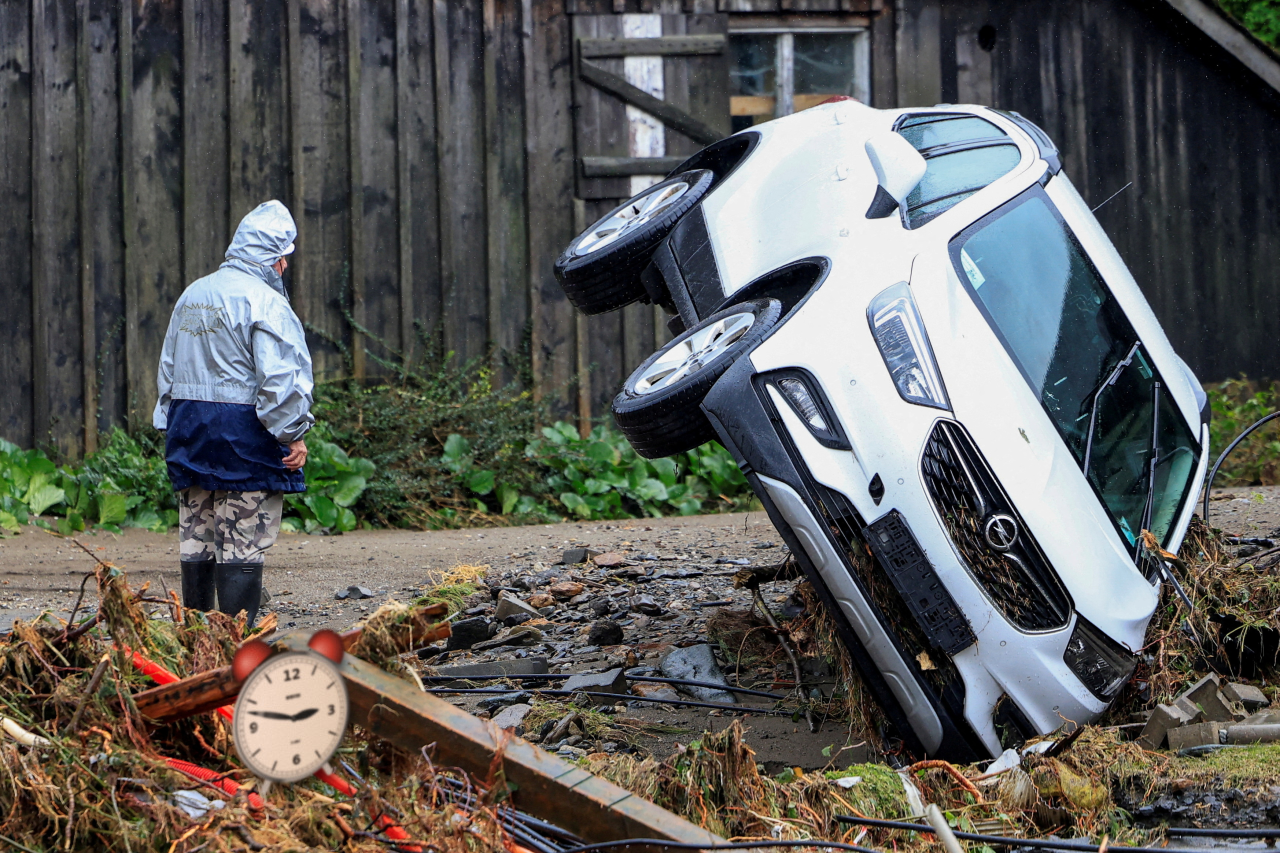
2,48
